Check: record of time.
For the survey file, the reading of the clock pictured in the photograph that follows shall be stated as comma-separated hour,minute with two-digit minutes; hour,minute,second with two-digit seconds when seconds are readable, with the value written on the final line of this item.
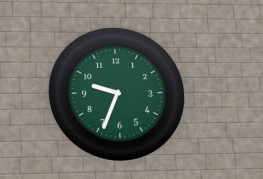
9,34
